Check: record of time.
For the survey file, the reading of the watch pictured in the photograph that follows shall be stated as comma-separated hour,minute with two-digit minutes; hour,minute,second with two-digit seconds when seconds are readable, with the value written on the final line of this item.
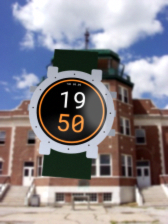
19,50
